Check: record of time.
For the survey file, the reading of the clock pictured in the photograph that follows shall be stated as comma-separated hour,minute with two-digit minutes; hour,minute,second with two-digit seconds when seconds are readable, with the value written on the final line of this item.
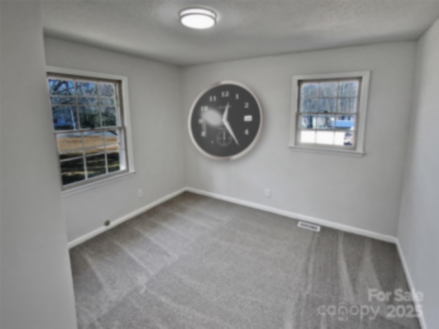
12,25
